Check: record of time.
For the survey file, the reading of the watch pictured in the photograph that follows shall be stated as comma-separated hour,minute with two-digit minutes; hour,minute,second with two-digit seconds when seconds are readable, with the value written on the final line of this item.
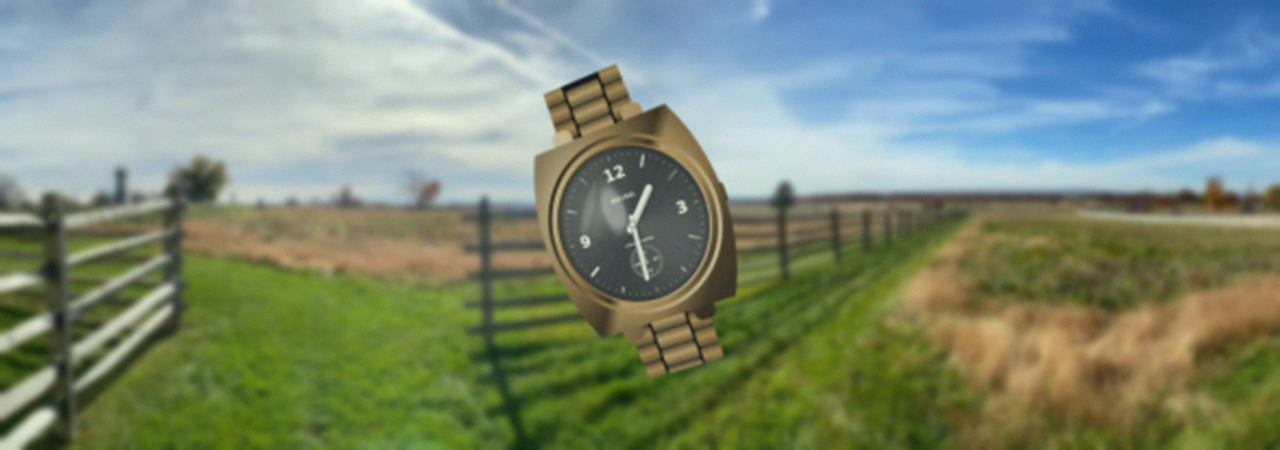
1,31
